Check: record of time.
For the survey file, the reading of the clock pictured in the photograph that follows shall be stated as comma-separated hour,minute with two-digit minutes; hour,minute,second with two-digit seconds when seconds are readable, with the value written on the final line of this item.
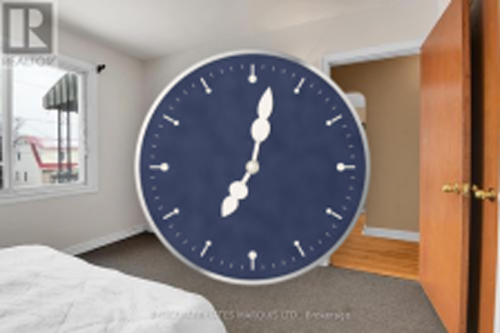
7,02
